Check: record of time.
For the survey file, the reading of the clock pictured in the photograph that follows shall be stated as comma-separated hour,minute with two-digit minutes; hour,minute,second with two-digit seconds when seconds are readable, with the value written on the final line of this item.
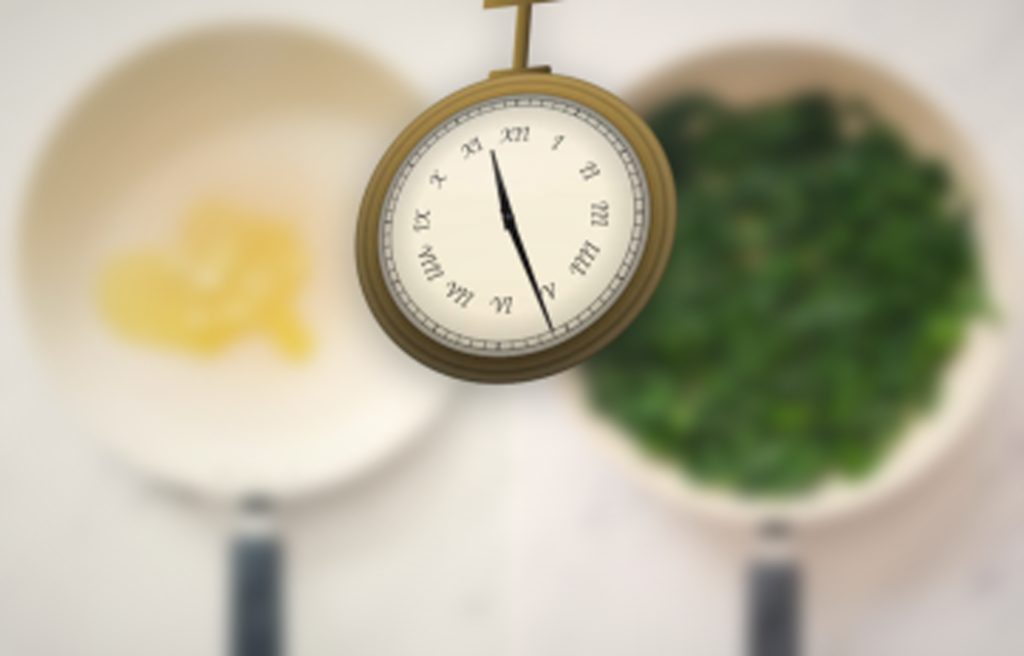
11,26
